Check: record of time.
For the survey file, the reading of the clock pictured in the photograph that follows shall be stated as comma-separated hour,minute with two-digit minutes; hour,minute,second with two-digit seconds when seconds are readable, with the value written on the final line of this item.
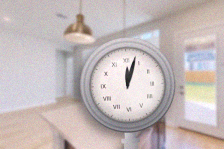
12,03
